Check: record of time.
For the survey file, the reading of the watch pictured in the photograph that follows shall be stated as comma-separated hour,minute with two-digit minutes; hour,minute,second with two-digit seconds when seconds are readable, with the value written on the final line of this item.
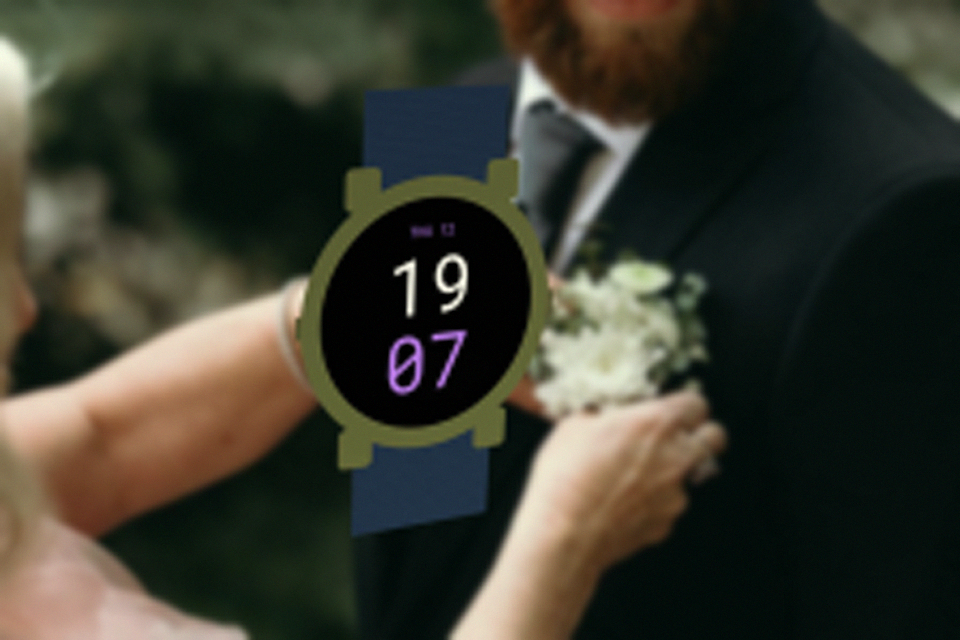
19,07
